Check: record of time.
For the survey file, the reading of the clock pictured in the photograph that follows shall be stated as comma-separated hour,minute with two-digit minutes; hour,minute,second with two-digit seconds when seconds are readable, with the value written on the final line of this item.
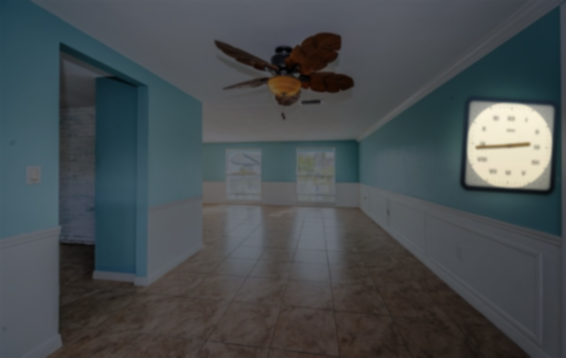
2,44
